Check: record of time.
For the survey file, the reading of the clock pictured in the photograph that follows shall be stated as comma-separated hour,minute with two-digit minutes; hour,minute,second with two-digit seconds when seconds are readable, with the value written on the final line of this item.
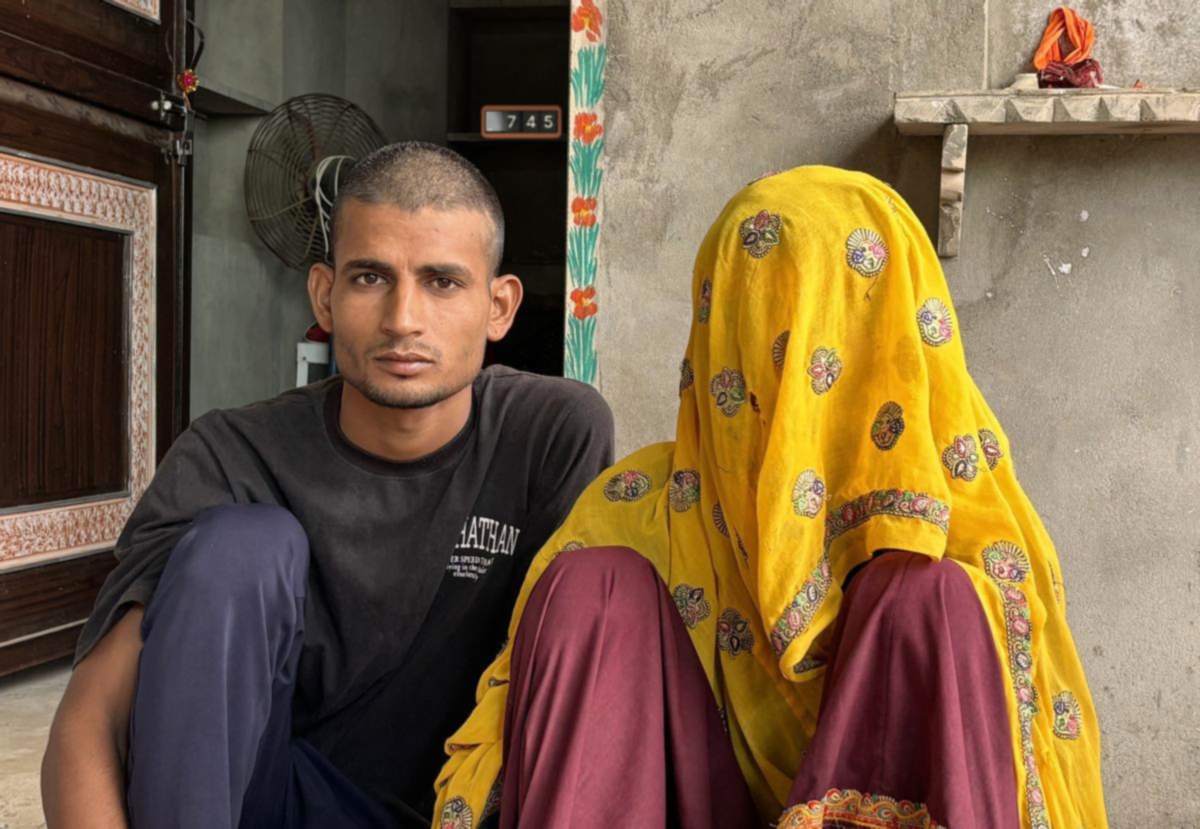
7,45
